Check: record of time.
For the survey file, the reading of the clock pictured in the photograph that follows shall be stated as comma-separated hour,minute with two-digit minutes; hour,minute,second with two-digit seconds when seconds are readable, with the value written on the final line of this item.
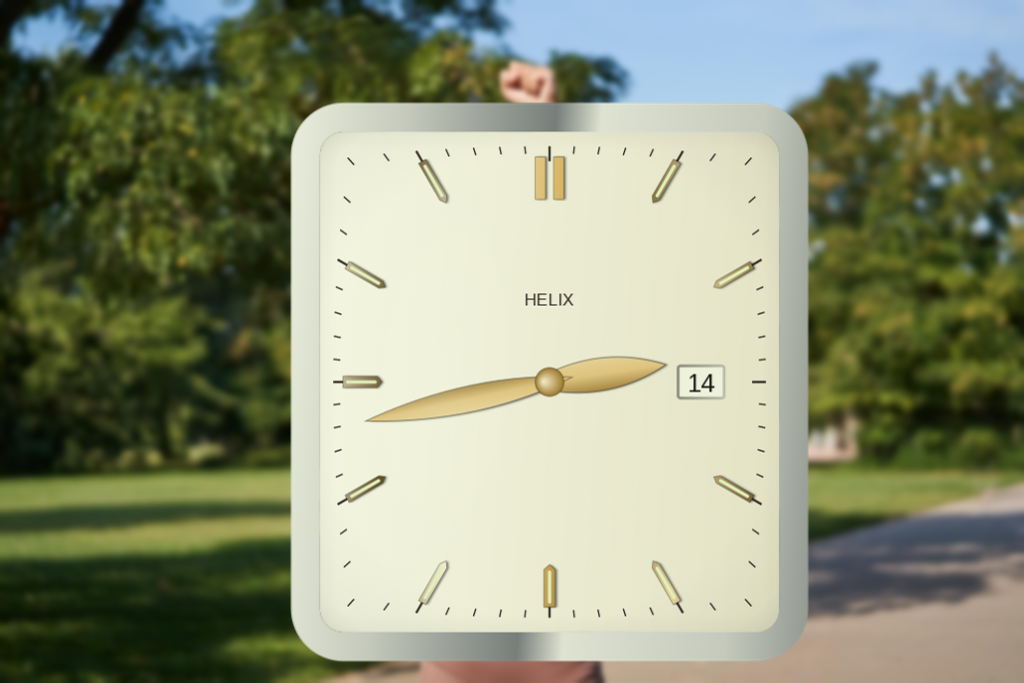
2,43
